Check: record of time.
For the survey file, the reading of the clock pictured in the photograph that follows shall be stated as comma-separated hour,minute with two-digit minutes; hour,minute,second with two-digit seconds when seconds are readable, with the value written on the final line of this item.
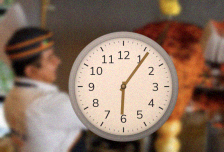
6,06
